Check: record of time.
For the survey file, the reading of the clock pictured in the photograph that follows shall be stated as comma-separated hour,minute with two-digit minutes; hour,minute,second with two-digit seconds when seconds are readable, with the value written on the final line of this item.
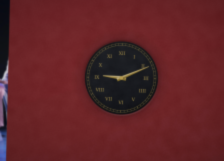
9,11
